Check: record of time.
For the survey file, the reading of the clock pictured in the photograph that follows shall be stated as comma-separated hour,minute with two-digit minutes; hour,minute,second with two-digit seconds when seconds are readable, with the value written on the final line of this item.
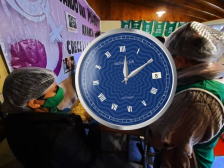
12,10
